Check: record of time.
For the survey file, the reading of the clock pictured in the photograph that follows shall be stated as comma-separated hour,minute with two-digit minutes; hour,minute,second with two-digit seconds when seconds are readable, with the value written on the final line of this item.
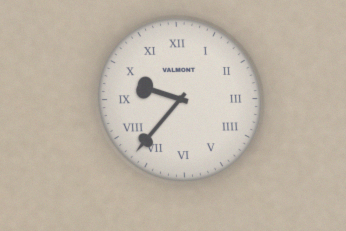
9,37
